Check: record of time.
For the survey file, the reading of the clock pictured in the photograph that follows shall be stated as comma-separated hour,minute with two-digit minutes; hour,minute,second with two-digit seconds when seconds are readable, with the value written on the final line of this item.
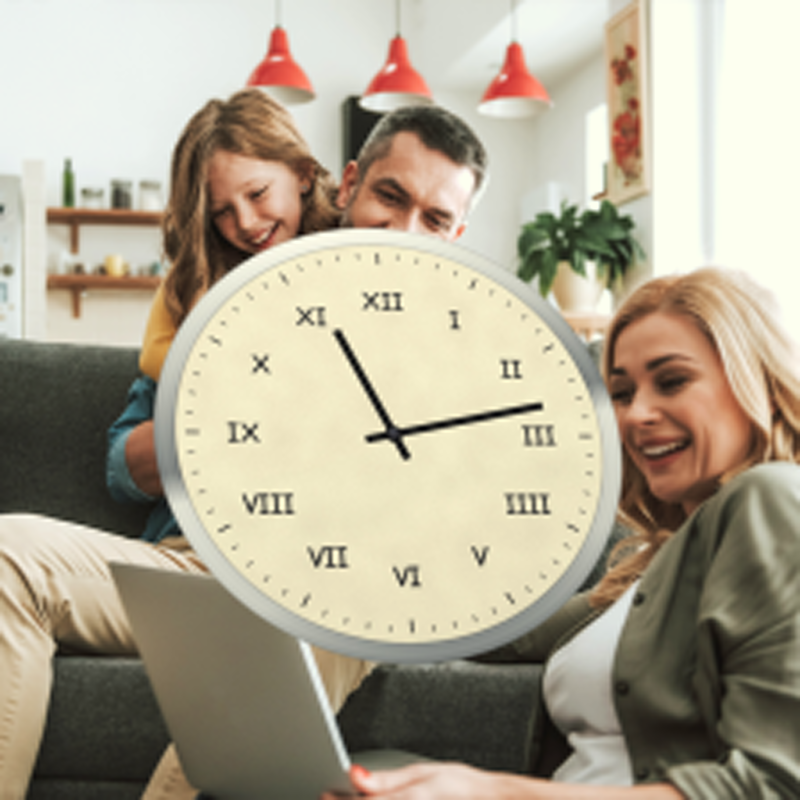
11,13
